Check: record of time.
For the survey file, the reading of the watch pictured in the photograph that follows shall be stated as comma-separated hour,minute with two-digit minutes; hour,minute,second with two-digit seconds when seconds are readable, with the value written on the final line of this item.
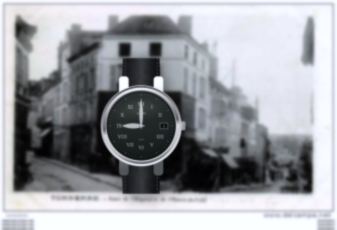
9,00
